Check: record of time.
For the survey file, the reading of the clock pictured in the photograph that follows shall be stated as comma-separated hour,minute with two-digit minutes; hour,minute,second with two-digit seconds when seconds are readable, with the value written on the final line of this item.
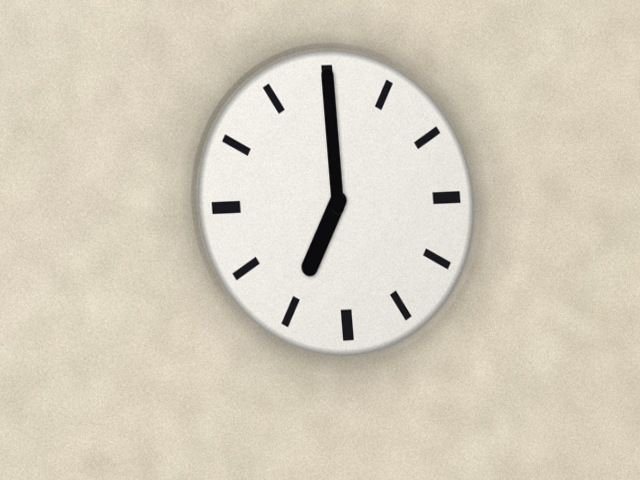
7,00
